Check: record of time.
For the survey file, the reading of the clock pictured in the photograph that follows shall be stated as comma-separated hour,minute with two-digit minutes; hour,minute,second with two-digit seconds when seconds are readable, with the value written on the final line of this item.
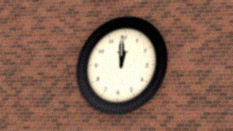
11,59
